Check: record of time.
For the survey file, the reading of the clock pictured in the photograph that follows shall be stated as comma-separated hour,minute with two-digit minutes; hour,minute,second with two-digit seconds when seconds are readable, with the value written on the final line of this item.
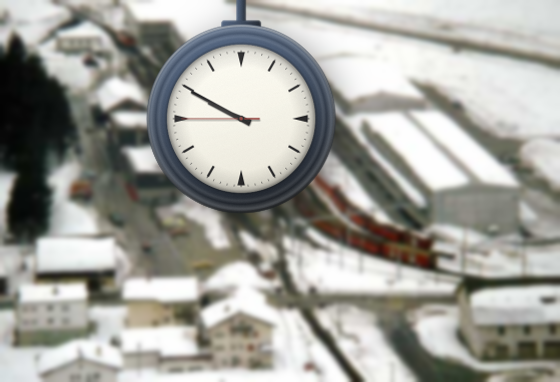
9,49,45
